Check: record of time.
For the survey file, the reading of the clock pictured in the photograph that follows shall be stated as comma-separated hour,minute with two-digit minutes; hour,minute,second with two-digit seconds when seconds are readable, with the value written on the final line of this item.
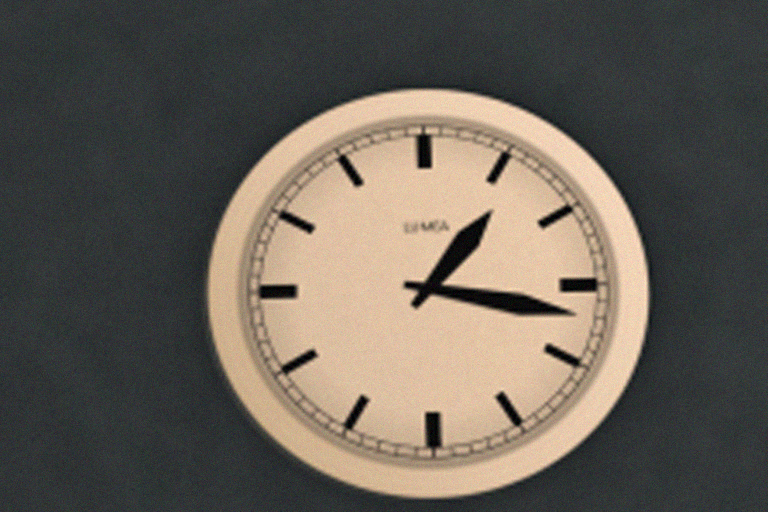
1,17
